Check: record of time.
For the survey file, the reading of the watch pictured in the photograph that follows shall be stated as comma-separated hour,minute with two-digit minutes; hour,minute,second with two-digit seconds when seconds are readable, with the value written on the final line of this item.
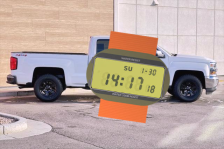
14,17,18
